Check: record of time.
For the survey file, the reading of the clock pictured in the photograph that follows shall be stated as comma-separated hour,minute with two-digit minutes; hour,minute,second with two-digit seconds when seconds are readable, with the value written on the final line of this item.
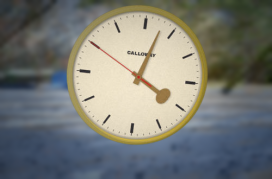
4,02,50
